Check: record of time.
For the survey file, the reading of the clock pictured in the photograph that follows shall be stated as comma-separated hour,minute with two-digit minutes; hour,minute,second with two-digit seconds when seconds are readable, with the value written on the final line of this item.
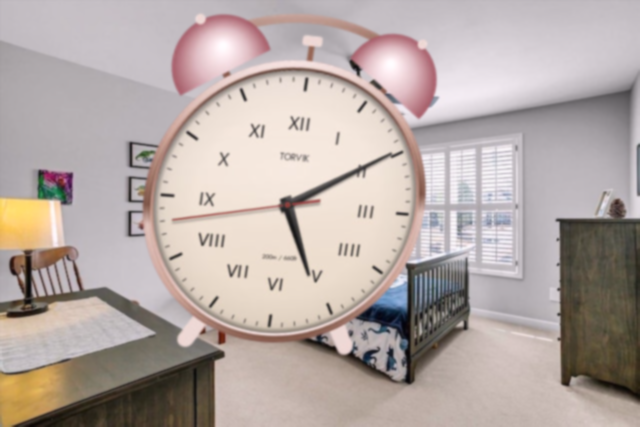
5,09,43
